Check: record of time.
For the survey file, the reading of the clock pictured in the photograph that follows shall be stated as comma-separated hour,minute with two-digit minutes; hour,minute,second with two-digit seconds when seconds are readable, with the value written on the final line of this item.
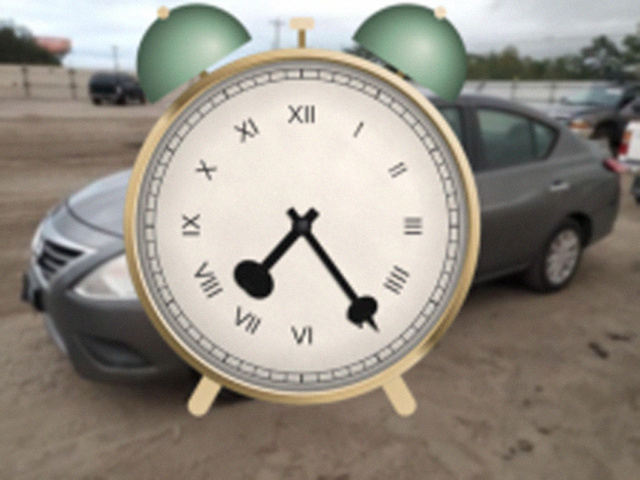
7,24
